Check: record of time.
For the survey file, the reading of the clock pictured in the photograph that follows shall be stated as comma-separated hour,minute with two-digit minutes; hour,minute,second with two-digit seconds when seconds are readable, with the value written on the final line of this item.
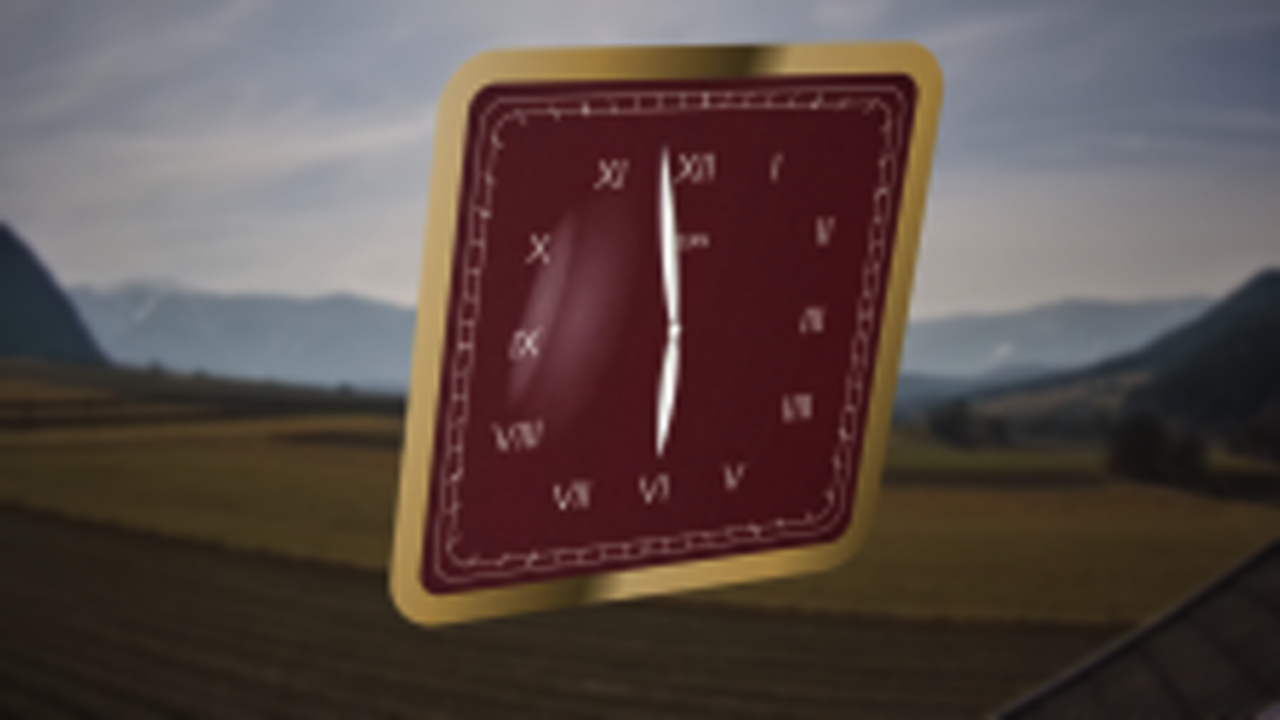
5,58
